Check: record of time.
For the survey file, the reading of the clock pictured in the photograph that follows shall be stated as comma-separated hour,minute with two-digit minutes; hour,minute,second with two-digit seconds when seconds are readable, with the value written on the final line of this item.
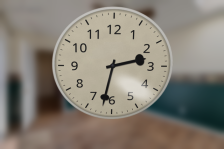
2,32
